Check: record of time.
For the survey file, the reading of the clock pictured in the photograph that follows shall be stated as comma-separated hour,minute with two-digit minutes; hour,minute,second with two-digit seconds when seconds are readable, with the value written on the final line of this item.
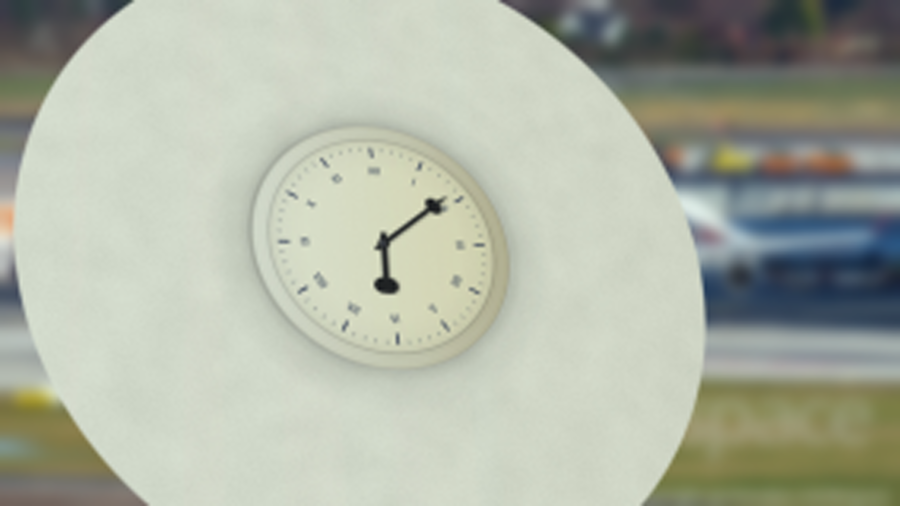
6,09
